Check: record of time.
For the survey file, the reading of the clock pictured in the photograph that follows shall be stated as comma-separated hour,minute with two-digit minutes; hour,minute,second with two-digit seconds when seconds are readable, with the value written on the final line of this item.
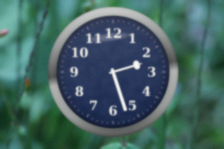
2,27
